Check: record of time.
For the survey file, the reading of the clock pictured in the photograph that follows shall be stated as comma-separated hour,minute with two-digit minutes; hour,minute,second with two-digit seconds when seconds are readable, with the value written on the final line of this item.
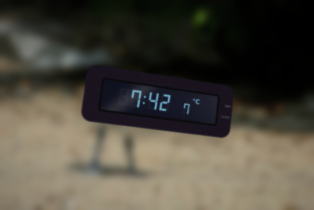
7,42
